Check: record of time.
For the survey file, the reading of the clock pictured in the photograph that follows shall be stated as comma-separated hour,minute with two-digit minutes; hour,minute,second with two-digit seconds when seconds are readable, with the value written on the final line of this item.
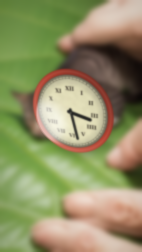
3,28
